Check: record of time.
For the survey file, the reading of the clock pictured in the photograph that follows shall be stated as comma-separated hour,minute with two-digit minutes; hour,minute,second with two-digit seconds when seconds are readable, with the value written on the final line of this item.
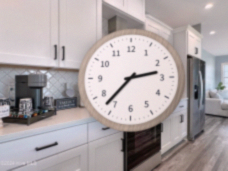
2,37
